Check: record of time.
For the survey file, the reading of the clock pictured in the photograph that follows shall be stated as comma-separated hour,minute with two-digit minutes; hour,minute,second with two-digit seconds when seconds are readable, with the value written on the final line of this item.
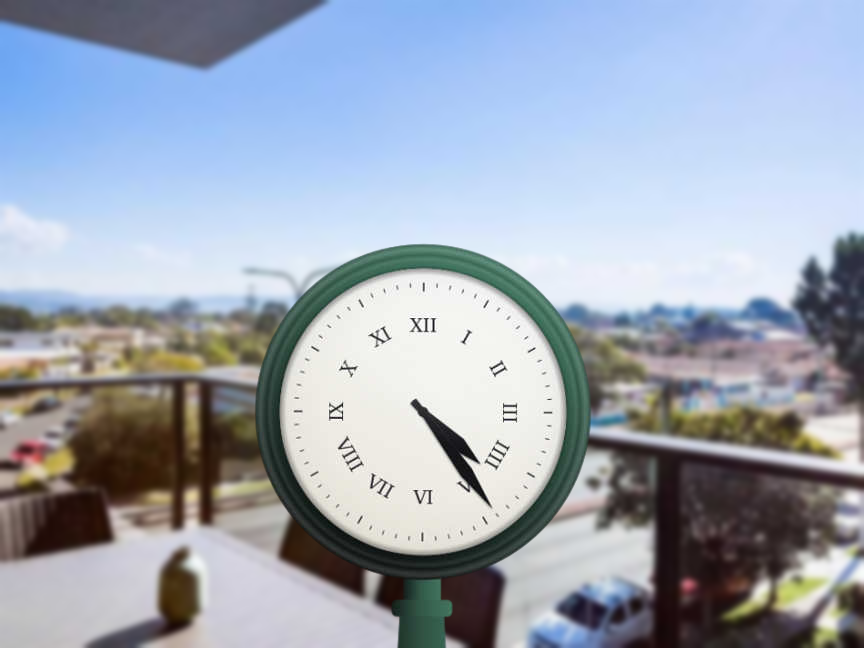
4,24
